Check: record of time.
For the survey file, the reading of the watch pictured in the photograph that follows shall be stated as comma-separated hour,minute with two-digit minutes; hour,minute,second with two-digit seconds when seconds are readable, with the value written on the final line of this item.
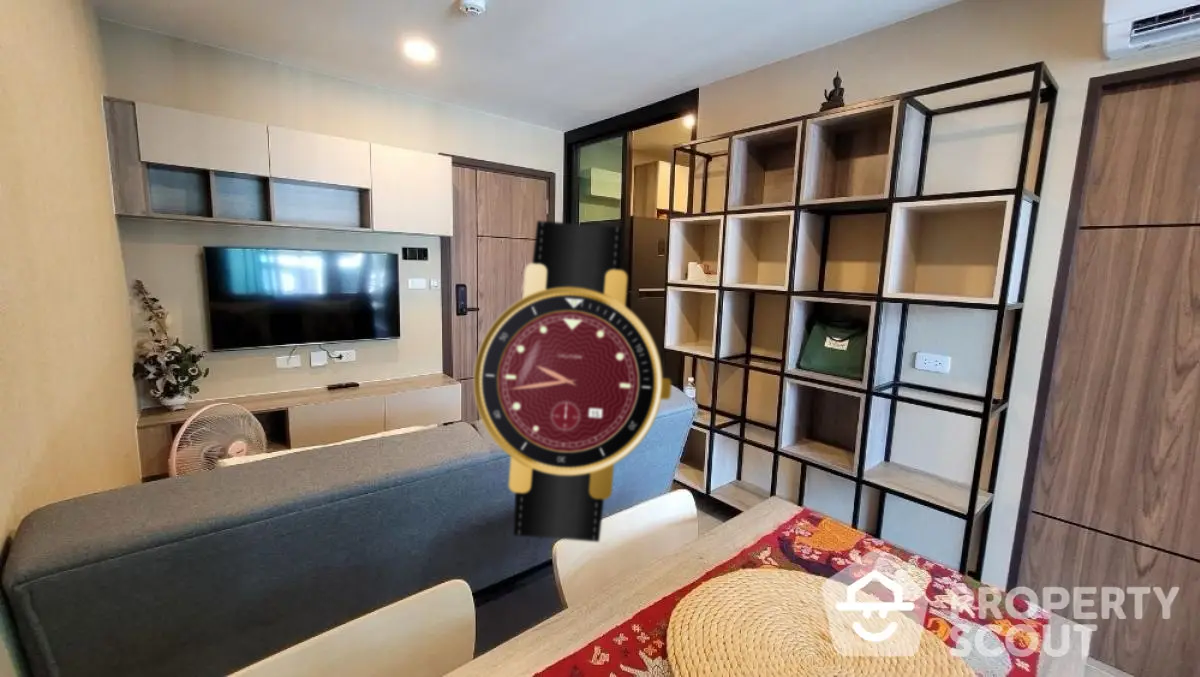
9,43
